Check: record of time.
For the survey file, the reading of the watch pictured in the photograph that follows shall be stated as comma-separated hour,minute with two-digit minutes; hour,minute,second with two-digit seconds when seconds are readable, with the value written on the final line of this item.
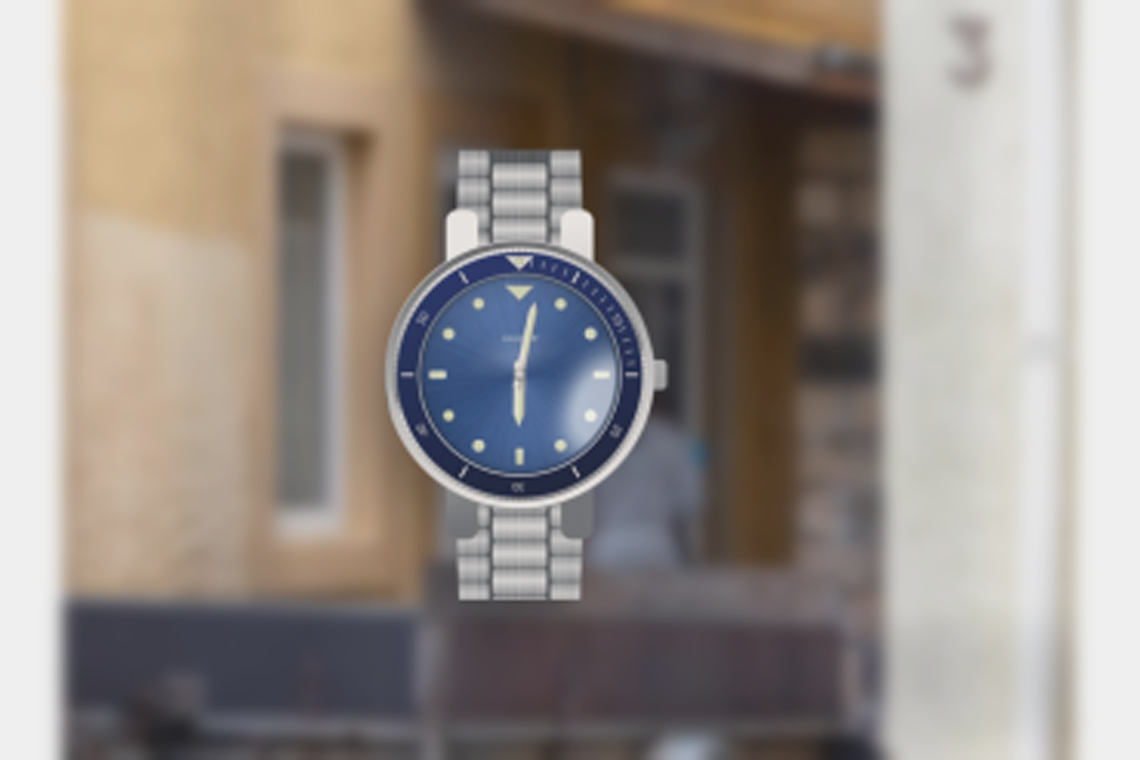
6,02
